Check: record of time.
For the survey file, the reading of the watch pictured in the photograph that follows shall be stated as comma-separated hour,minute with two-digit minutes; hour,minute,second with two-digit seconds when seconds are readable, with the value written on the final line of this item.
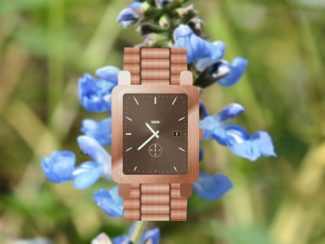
10,38
